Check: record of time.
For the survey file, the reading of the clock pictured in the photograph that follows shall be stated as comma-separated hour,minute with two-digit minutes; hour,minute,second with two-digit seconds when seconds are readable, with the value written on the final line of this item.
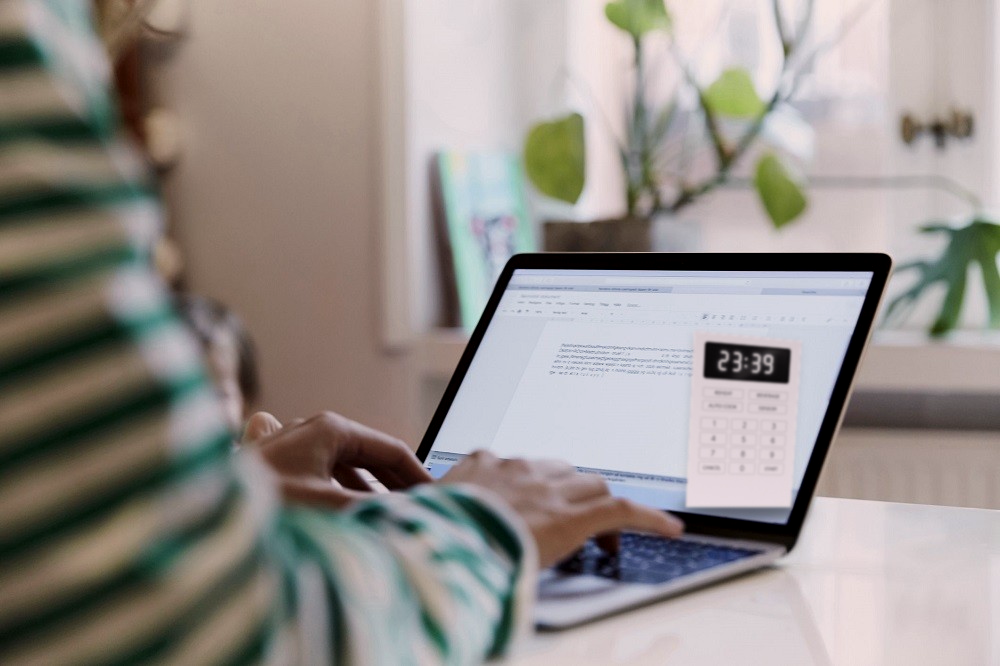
23,39
